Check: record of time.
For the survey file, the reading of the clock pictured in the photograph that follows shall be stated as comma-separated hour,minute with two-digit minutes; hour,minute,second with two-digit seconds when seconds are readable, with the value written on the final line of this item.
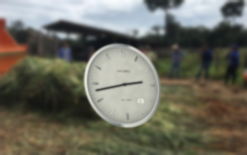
2,43
